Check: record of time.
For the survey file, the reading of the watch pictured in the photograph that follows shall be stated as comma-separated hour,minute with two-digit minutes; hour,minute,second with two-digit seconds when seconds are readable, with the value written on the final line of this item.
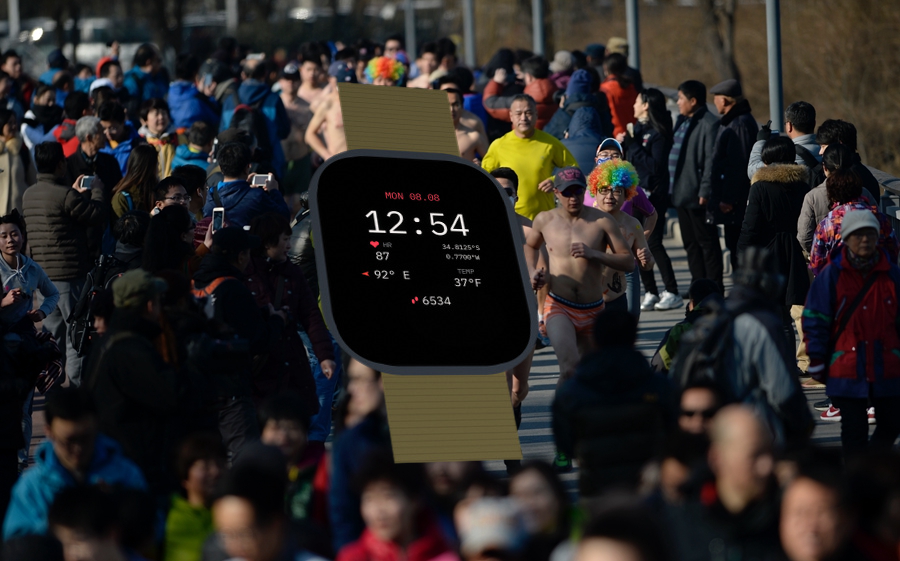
12,54
